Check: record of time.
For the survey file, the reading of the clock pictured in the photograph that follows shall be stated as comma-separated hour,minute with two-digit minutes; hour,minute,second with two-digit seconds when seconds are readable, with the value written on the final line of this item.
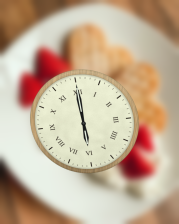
6,00
